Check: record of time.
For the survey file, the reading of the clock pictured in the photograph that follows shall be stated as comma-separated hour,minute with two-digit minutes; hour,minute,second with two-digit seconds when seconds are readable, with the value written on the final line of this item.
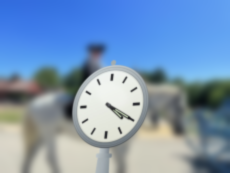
4,20
